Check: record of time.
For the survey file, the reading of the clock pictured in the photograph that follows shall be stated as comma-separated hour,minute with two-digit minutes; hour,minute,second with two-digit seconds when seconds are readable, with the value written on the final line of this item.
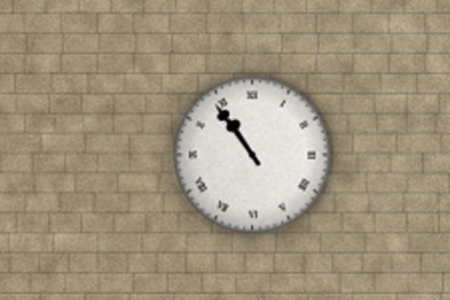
10,54
